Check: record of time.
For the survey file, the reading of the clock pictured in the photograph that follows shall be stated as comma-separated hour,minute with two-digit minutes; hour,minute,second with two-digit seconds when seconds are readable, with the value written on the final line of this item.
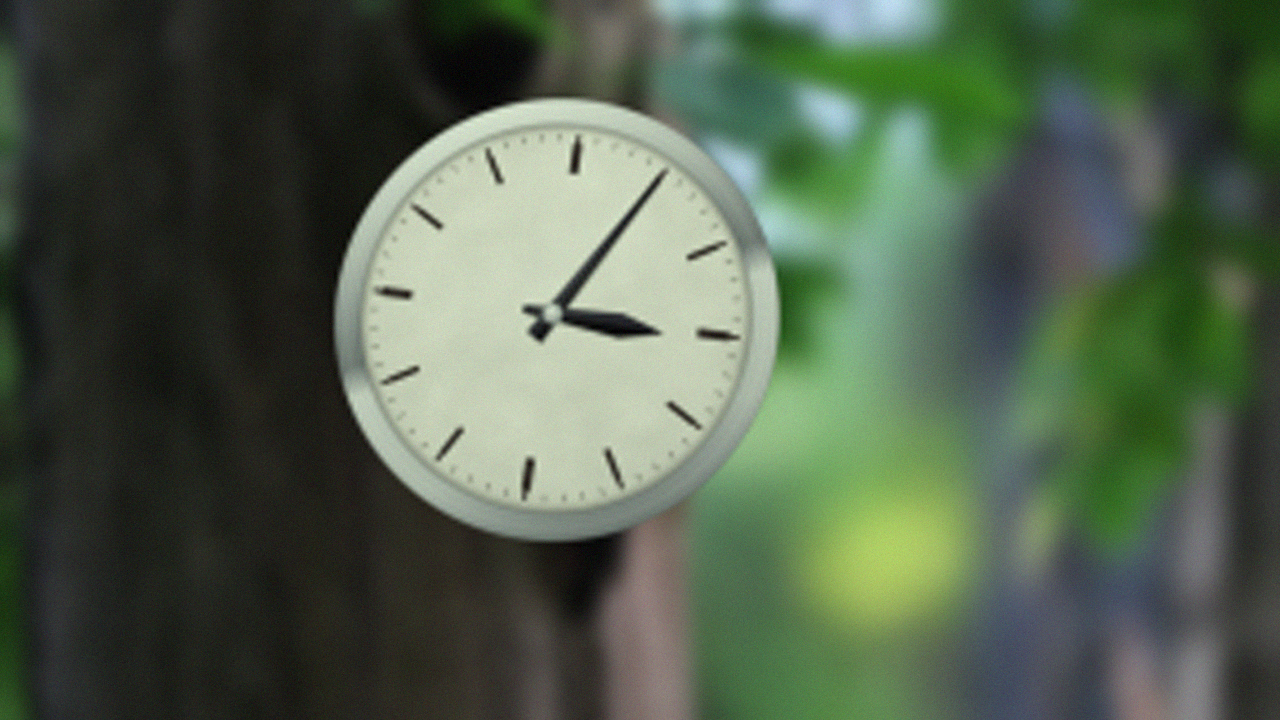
3,05
